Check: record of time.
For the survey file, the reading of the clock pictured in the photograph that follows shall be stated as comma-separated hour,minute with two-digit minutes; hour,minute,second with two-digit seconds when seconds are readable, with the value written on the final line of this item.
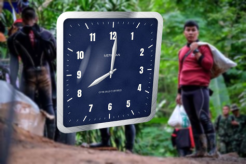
8,01
